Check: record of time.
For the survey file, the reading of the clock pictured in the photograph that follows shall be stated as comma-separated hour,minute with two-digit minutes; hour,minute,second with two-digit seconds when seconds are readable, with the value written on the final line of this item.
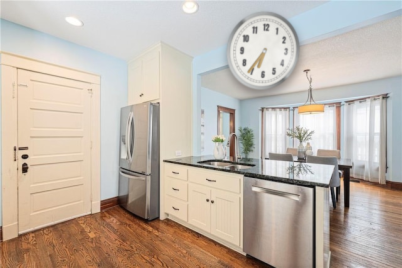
6,36
